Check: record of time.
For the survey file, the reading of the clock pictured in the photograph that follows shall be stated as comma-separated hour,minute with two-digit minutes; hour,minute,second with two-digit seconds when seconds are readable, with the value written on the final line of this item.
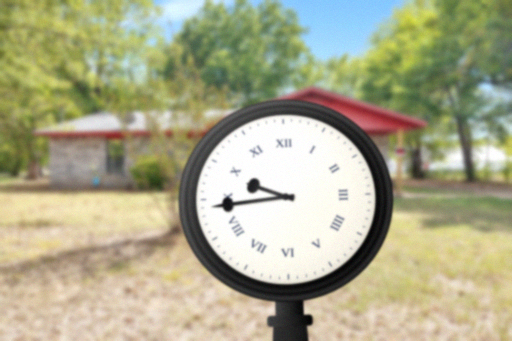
9,44
